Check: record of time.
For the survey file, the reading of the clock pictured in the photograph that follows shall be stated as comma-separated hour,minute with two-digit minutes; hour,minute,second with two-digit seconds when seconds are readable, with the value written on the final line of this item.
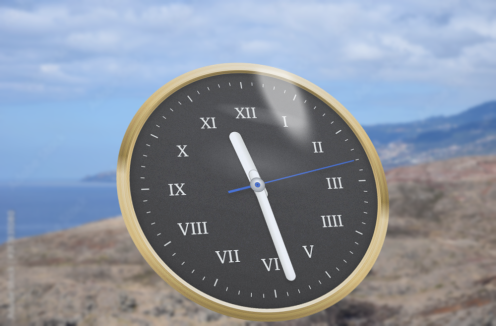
11,28,13
